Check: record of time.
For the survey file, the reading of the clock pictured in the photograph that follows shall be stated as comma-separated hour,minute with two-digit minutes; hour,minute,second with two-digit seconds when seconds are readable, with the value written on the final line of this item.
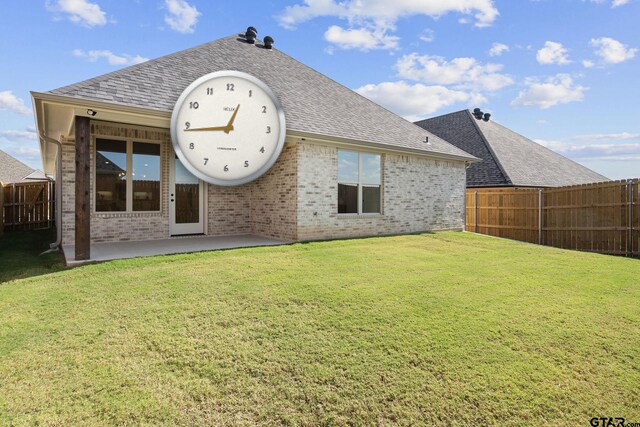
12,44
